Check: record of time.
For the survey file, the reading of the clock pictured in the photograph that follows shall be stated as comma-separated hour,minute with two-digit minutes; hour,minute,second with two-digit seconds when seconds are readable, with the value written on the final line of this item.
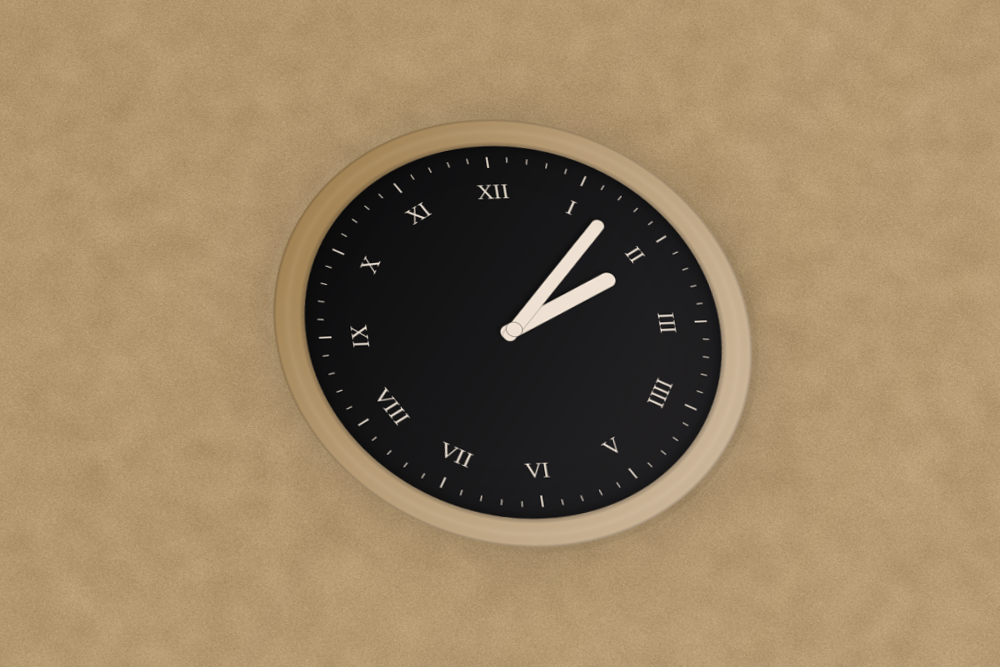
2,07
